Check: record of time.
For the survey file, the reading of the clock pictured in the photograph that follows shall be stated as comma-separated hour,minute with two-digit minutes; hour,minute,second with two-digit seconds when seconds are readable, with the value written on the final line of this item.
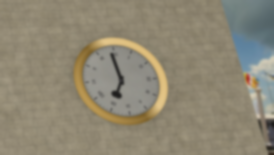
6,59
